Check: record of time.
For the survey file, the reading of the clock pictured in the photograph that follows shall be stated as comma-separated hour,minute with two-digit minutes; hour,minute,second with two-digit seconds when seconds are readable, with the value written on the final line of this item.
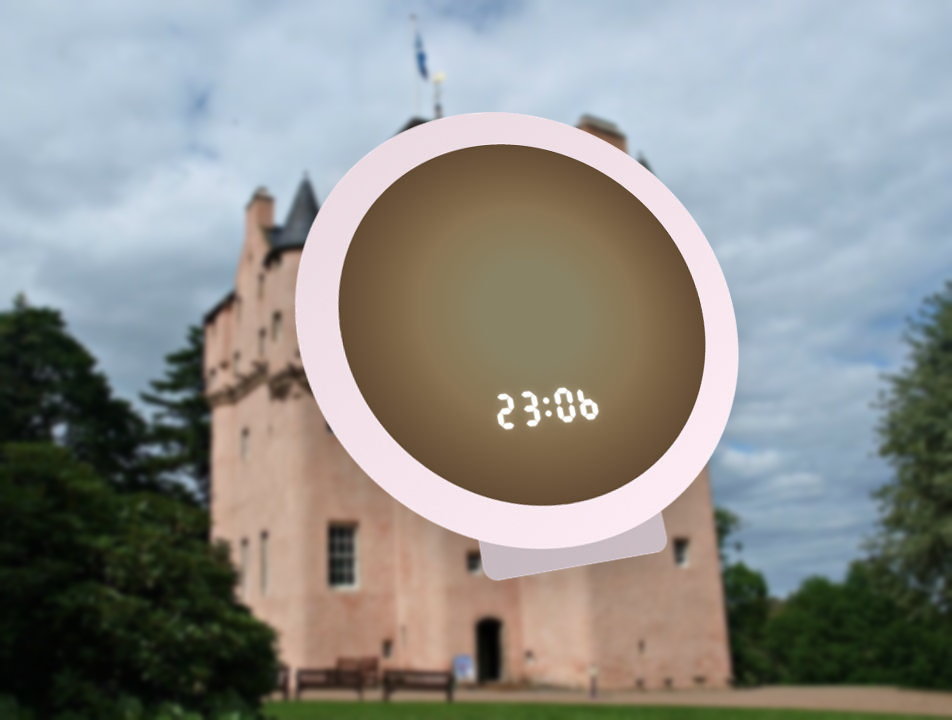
23,06
